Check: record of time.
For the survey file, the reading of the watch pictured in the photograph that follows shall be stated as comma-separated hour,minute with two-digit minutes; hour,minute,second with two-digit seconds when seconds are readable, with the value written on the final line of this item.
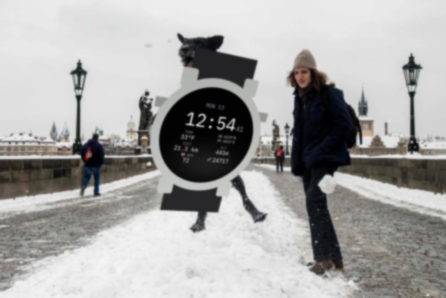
12,54
